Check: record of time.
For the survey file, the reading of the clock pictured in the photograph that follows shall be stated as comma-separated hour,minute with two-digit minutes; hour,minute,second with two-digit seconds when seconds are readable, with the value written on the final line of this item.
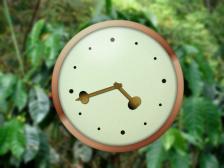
4,43
